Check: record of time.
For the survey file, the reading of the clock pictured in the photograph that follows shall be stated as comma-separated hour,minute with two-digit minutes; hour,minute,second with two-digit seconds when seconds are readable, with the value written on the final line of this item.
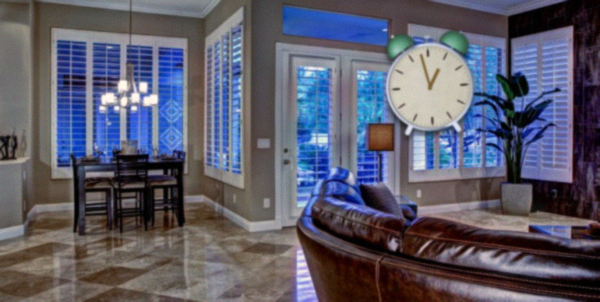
12,58
